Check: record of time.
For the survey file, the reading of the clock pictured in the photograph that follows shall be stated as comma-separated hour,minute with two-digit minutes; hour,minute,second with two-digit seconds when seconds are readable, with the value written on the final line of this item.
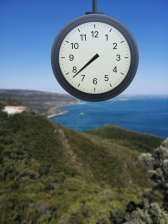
7,38
